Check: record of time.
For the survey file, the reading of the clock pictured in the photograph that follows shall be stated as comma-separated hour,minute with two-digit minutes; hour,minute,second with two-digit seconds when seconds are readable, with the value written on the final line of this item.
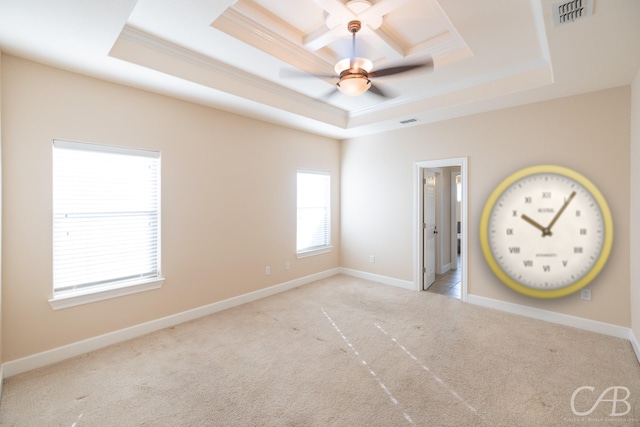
10,06
